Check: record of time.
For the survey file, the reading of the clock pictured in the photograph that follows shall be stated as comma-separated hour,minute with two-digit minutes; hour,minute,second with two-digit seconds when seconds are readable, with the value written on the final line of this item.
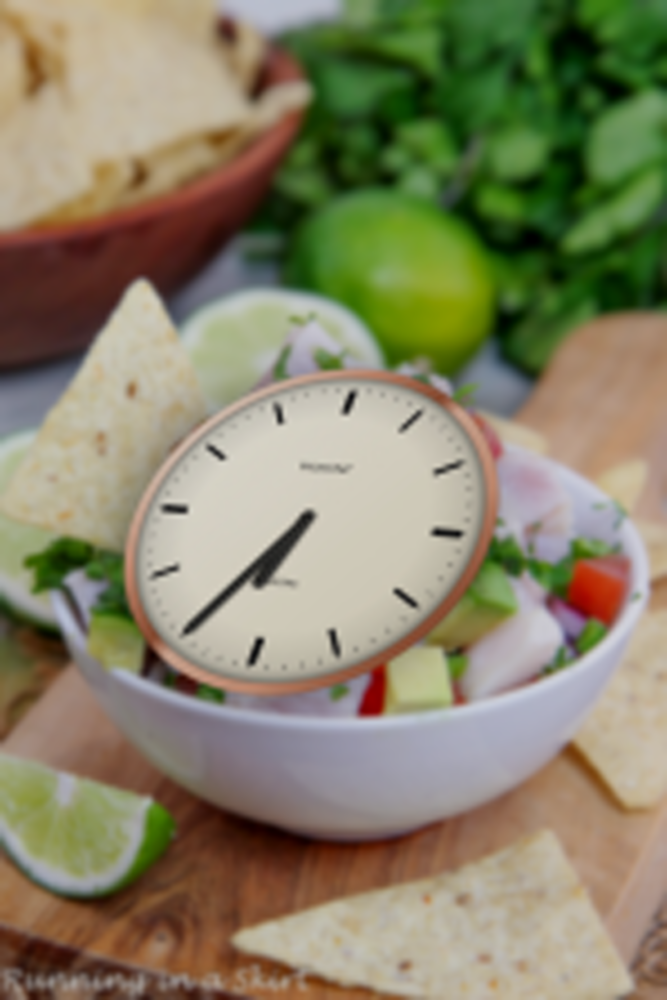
6,35
